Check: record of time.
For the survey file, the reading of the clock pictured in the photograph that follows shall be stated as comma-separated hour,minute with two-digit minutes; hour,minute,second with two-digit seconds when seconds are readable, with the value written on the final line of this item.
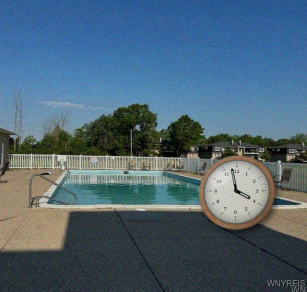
3,58
